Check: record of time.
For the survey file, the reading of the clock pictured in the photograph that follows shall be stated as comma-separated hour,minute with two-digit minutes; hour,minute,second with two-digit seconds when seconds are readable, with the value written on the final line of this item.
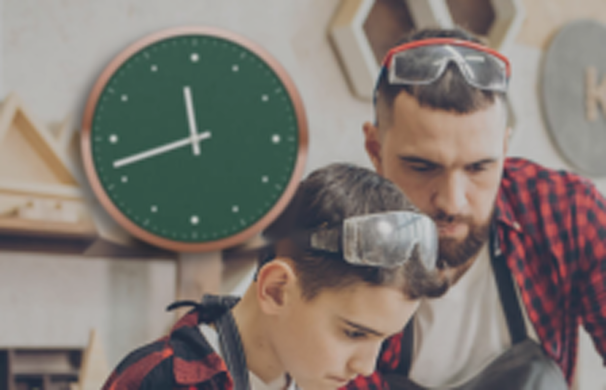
11,42
